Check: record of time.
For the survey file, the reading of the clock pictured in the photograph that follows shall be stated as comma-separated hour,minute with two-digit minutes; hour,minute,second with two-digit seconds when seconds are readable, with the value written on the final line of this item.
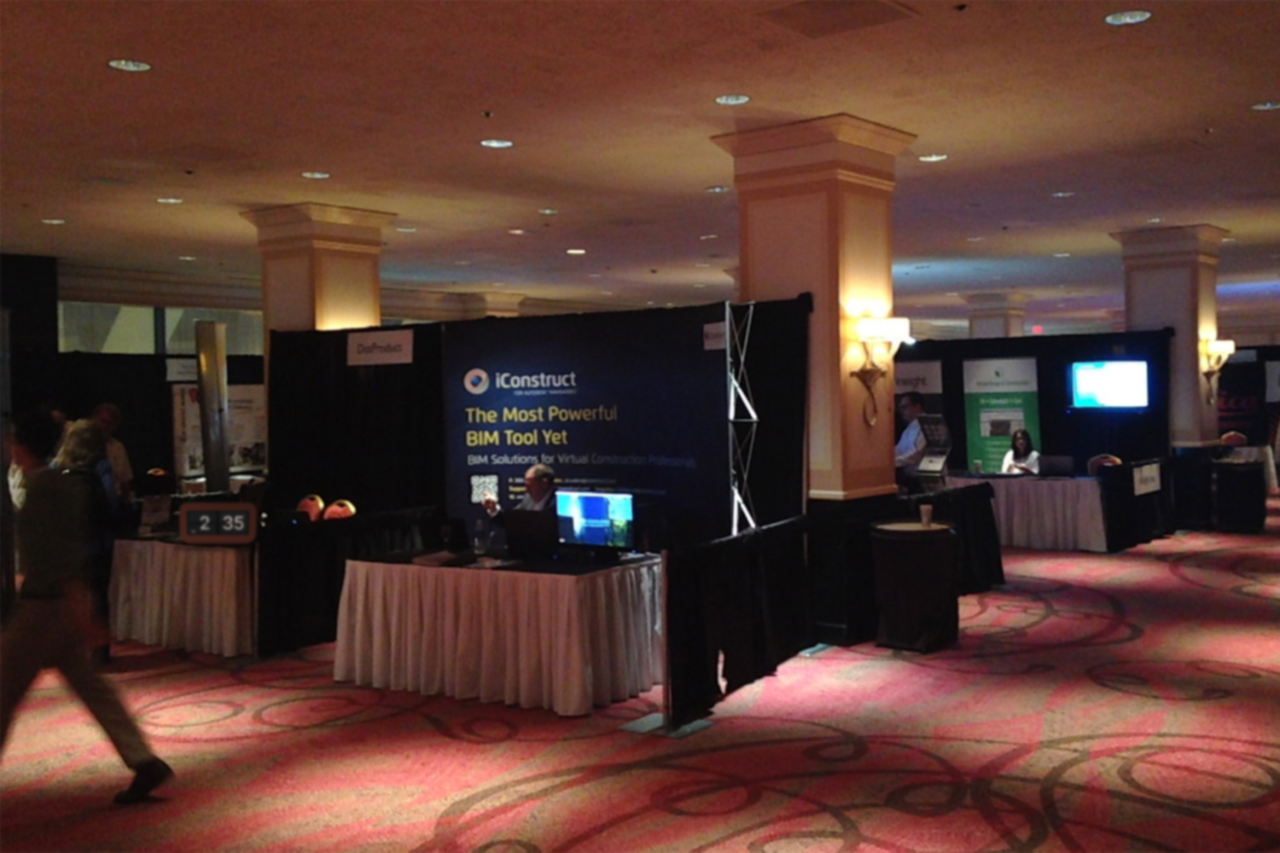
2,35
